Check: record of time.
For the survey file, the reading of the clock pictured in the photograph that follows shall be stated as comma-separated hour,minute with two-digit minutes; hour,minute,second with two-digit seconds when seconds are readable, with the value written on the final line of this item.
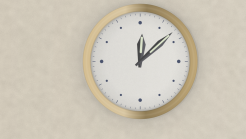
12,08
